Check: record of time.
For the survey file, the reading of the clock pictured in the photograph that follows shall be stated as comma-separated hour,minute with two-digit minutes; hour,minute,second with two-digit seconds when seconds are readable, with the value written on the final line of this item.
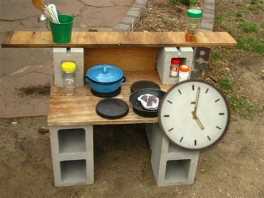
5,02
